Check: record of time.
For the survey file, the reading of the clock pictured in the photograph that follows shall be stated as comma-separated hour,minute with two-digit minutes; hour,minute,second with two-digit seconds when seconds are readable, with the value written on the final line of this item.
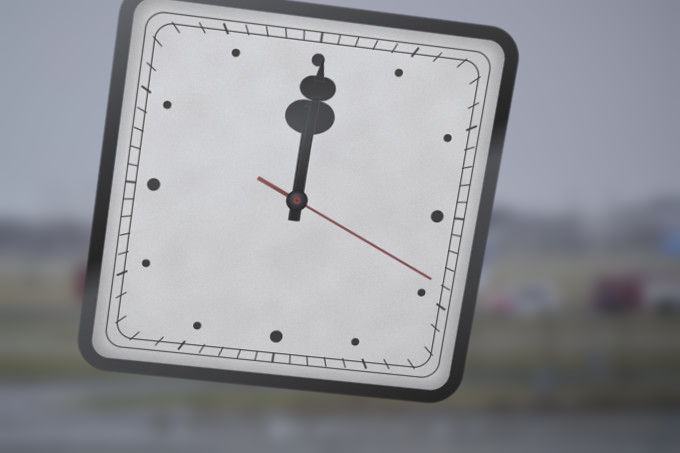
12,00,19
